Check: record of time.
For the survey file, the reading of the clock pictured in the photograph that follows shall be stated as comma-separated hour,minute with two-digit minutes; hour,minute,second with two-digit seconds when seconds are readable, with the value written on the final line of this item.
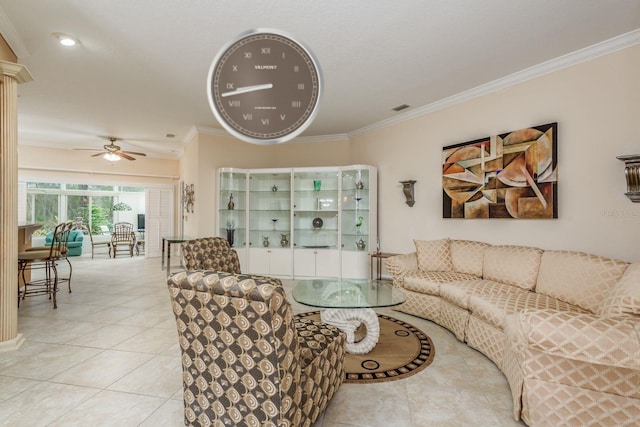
8,43
